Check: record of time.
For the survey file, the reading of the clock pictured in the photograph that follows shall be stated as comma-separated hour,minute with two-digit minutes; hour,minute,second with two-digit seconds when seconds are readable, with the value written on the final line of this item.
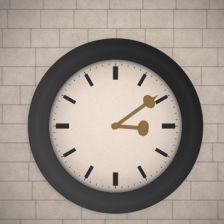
3,09
